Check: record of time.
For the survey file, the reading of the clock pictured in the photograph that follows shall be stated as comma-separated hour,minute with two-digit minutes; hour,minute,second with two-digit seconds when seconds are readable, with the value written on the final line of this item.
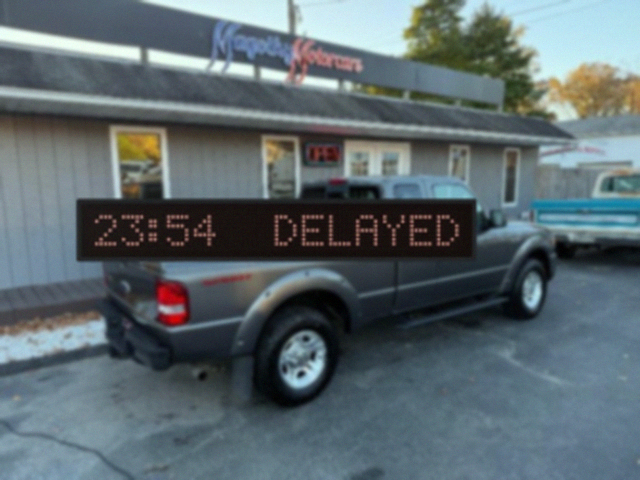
23,54
